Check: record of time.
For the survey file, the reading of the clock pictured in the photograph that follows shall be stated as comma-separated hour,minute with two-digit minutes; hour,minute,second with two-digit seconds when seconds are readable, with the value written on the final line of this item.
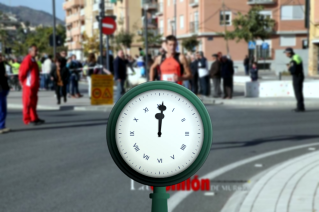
12,01
